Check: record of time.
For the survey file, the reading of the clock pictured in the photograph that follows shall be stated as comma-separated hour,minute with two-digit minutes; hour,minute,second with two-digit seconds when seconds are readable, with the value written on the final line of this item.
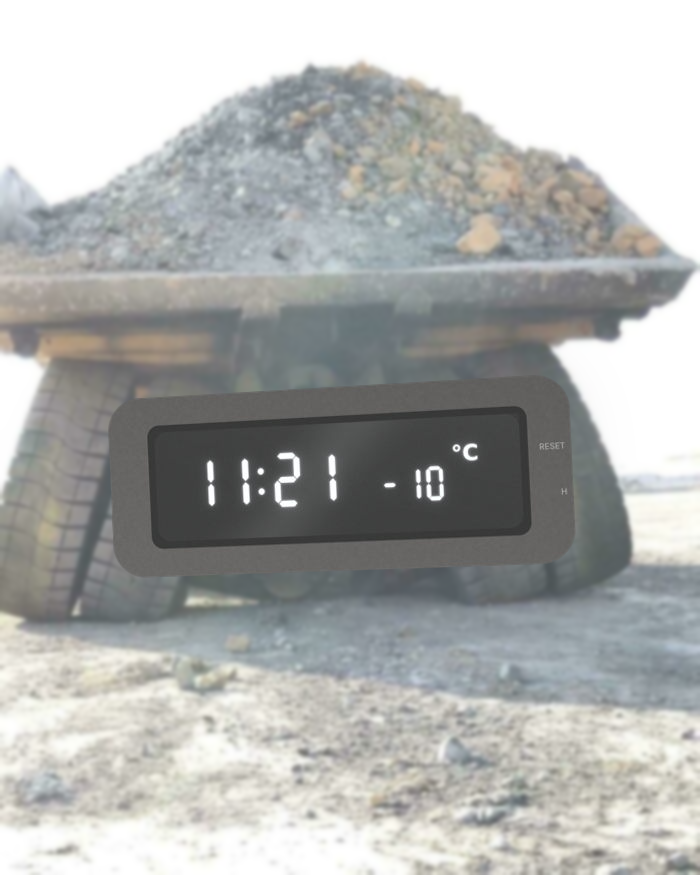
11,21
